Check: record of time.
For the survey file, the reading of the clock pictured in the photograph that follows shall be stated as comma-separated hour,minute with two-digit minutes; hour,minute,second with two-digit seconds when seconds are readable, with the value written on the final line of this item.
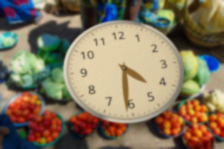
4,31
